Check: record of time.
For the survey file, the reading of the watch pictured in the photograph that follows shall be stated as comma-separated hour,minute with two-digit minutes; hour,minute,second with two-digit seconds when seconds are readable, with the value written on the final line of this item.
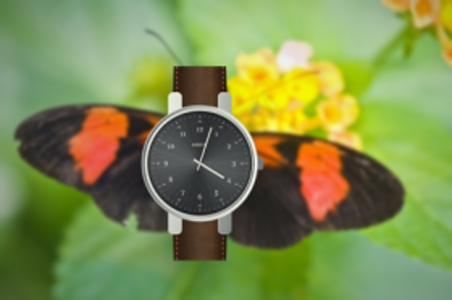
4,03
